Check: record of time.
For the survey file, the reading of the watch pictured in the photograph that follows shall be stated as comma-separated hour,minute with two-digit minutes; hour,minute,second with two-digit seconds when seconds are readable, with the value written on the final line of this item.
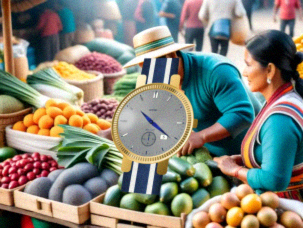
10,21
